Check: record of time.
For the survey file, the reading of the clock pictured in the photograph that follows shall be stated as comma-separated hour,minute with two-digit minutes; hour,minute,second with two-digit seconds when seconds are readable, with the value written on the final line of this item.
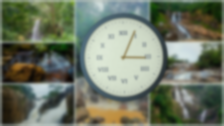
3,04
